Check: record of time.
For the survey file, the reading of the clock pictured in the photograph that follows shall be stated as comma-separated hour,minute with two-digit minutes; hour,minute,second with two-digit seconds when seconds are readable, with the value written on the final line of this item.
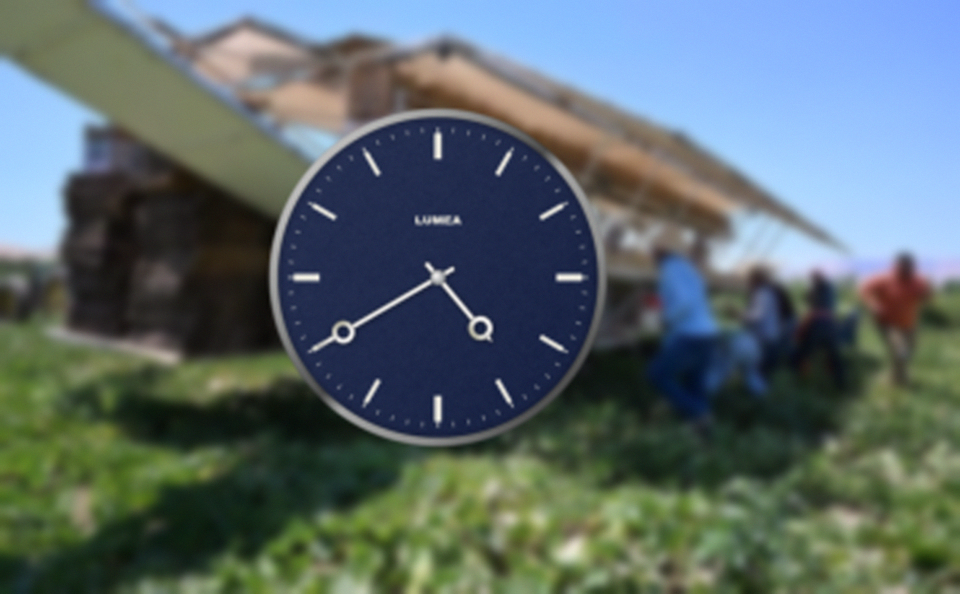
4,40
